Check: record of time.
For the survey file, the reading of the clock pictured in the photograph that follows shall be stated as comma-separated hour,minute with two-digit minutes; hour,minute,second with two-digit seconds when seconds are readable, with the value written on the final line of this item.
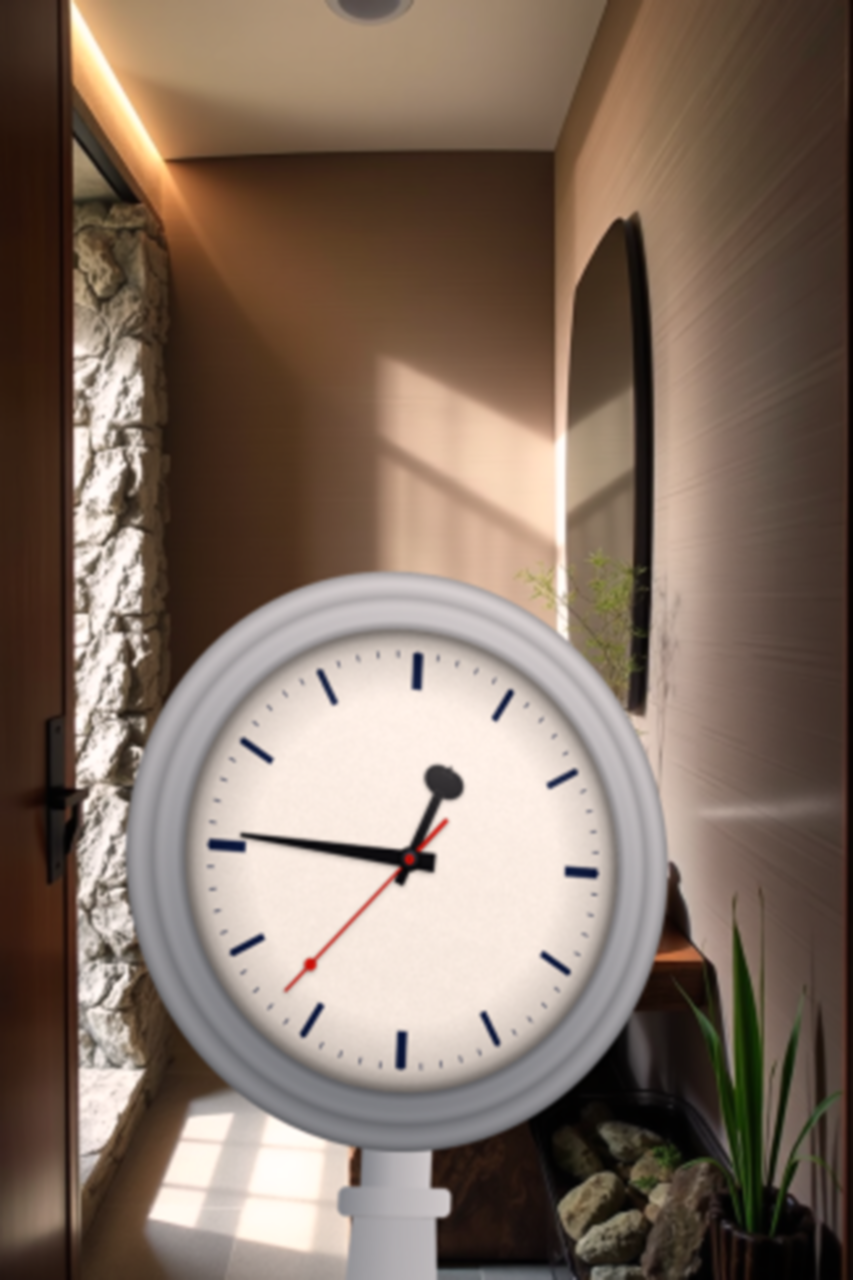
12,45,37
